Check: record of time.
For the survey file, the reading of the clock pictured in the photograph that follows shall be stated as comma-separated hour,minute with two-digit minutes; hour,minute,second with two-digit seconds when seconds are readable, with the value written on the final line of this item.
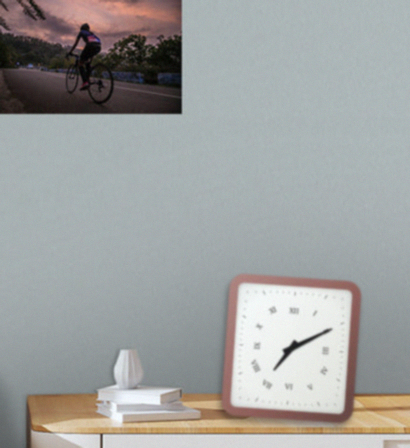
7,10
